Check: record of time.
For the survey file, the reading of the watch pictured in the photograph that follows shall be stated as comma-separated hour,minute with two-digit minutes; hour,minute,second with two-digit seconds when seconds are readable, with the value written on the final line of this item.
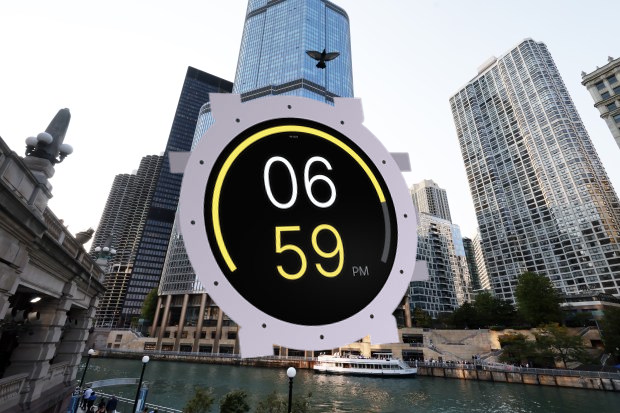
6,59
